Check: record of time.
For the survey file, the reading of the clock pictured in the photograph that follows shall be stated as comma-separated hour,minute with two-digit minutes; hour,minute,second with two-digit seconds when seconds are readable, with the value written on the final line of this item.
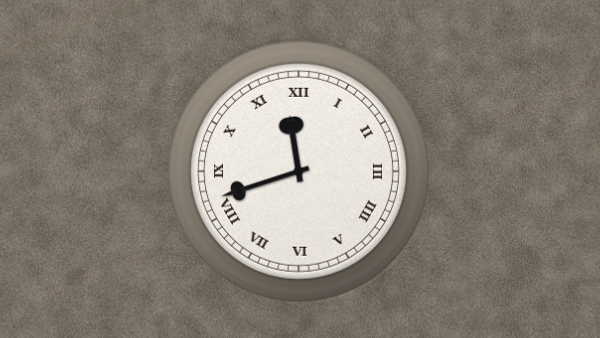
11,42
